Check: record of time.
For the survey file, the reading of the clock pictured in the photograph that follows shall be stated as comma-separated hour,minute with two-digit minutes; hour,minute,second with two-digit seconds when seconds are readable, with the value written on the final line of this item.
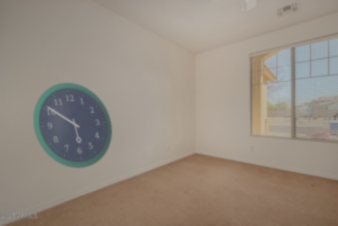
5,51
